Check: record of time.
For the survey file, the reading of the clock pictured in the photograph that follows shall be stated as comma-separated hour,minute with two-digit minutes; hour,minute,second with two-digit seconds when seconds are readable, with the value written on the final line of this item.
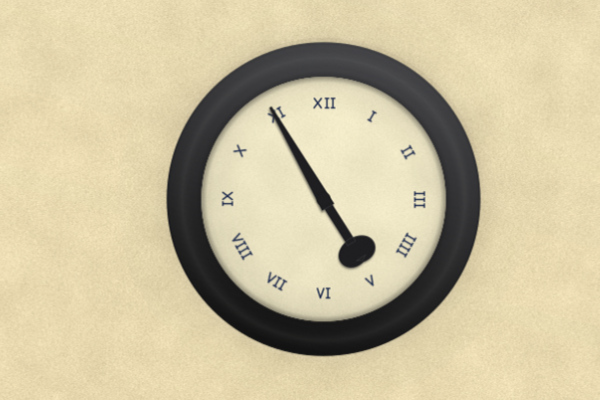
4,55
